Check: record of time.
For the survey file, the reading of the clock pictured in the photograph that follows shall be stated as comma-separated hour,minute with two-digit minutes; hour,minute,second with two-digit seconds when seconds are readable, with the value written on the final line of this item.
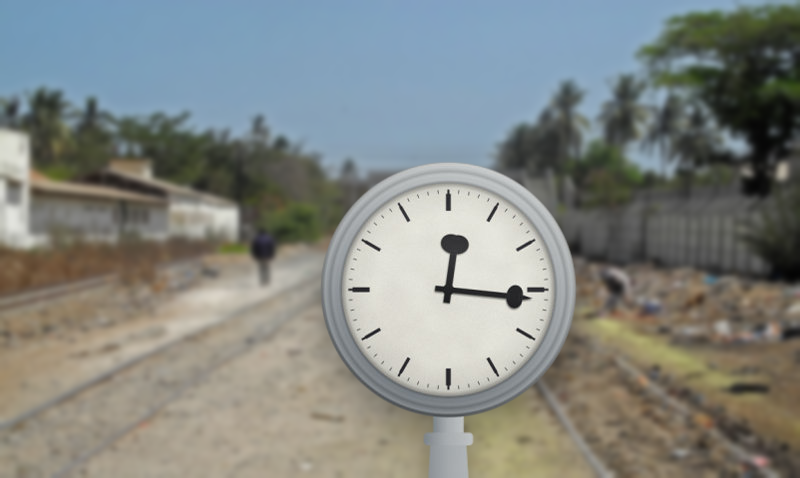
12,16
